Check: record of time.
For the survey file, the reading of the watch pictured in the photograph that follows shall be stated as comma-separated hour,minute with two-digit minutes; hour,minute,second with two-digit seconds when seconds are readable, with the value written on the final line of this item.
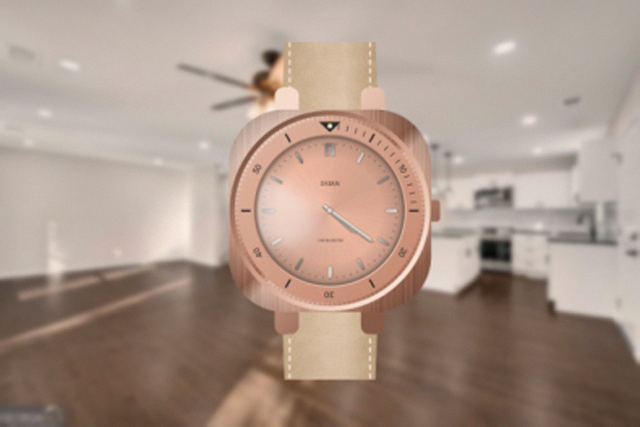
4,21
